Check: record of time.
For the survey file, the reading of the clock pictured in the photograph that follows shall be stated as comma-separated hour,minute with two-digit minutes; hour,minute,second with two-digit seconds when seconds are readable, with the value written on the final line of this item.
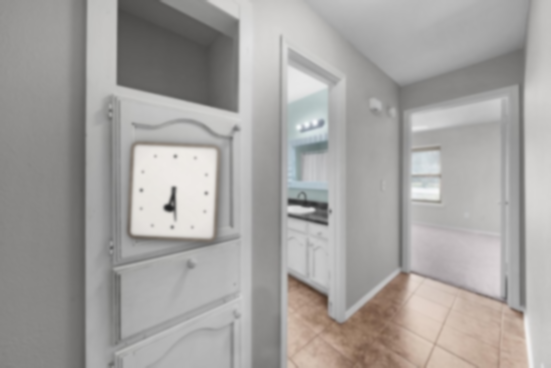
6,29
